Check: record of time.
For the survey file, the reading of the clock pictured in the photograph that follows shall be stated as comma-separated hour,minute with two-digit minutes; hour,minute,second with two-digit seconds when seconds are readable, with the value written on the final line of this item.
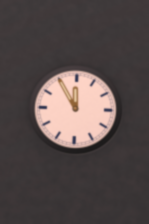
11,55
